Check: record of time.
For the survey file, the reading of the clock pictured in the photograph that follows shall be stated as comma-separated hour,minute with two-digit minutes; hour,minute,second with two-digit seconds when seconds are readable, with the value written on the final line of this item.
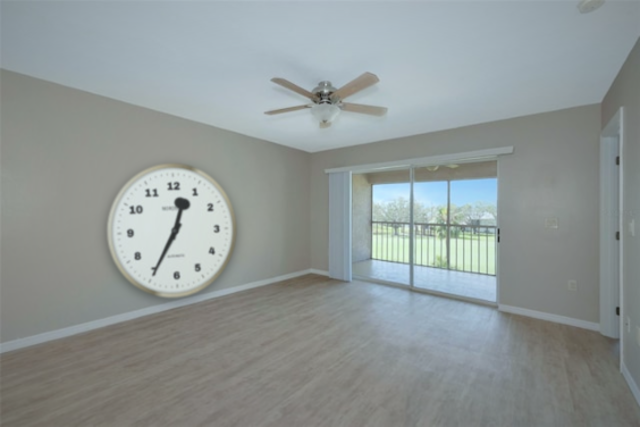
12,35
